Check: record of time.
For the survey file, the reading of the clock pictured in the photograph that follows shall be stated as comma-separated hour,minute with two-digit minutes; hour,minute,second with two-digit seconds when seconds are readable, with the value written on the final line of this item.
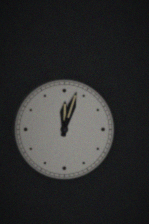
12,03
